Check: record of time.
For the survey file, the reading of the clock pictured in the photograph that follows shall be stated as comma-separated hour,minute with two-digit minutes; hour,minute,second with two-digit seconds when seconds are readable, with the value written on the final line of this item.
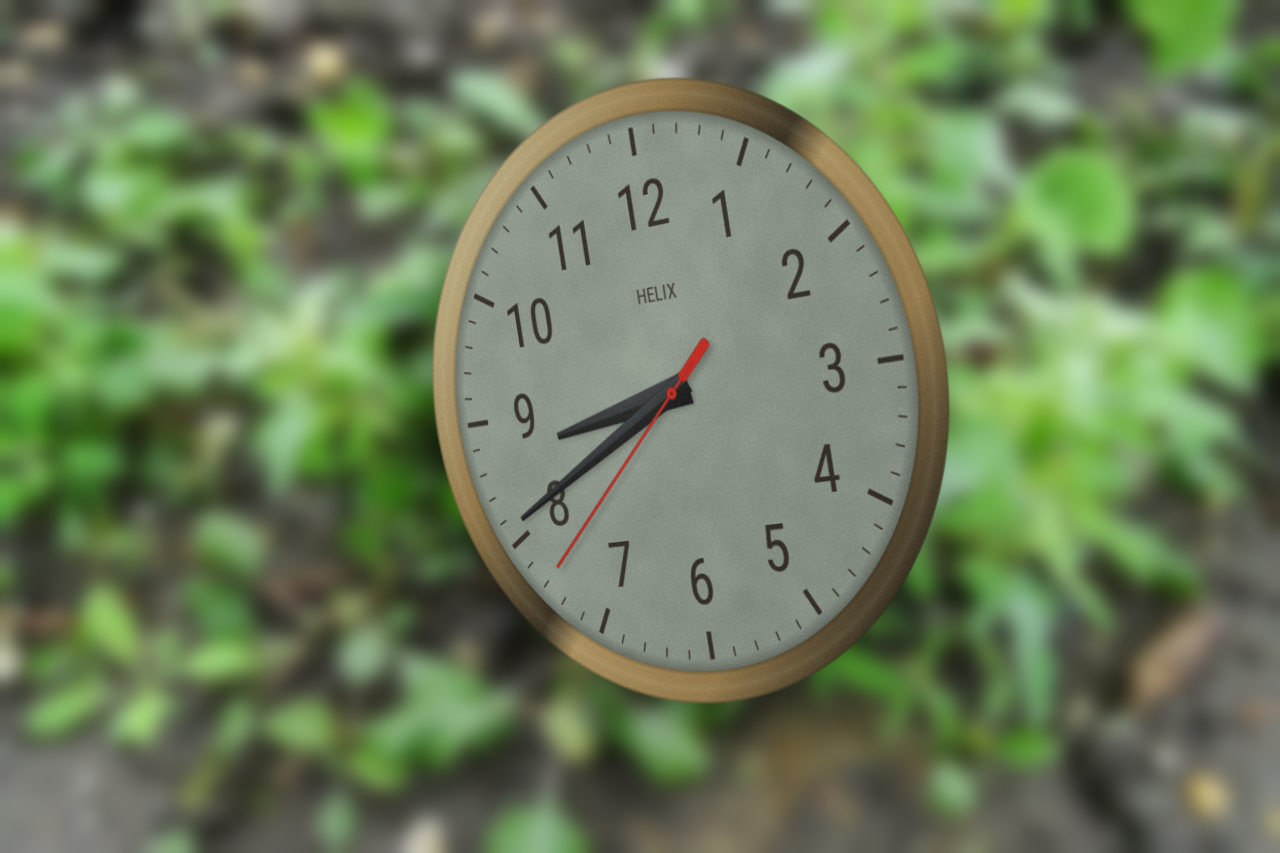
8,40,38
